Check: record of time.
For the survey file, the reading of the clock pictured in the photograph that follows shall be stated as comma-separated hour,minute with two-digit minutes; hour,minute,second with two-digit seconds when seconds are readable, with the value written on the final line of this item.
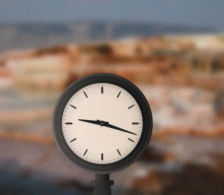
9,18
